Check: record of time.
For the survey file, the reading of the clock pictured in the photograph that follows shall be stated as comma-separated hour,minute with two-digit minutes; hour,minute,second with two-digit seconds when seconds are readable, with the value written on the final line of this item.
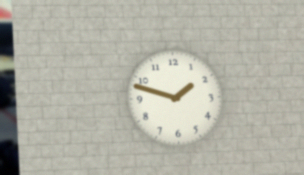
1,48
